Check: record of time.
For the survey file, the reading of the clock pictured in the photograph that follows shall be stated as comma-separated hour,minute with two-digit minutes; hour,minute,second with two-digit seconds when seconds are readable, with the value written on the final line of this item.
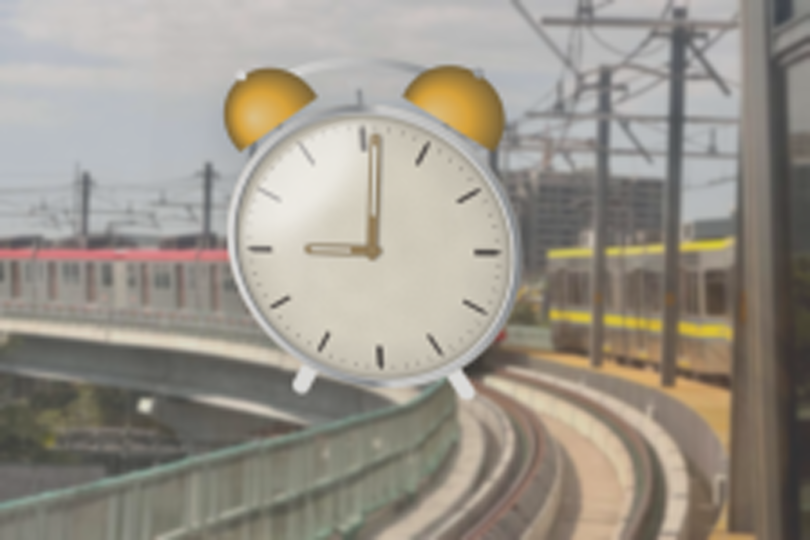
9,01
